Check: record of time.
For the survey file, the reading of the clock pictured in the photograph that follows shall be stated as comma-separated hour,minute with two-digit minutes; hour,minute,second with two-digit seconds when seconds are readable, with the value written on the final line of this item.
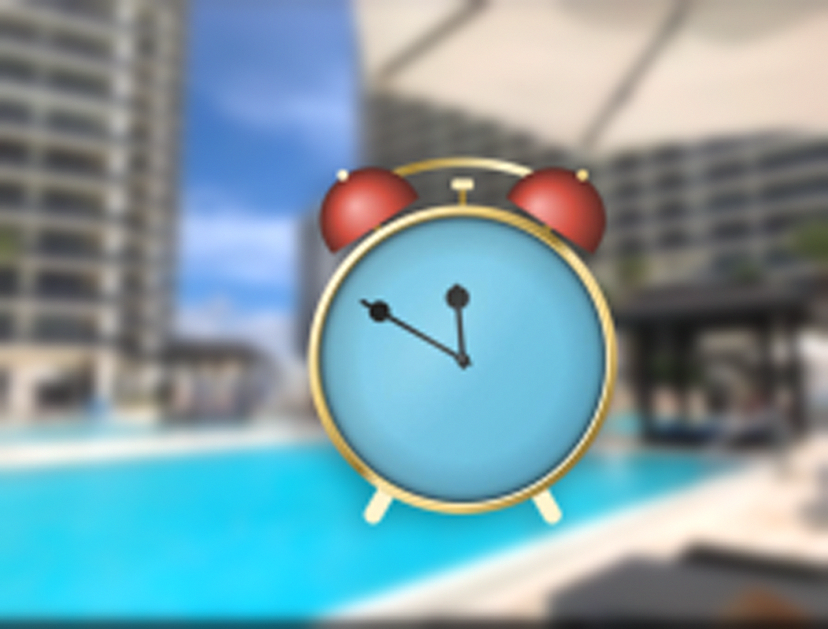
11,50
